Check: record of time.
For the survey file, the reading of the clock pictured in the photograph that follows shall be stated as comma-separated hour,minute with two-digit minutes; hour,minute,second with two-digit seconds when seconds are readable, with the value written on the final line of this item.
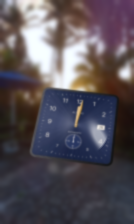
12,01
